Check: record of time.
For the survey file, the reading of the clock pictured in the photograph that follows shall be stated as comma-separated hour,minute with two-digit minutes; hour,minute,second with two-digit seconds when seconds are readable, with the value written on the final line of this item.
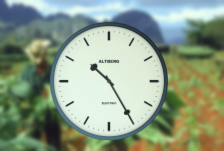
10,25
